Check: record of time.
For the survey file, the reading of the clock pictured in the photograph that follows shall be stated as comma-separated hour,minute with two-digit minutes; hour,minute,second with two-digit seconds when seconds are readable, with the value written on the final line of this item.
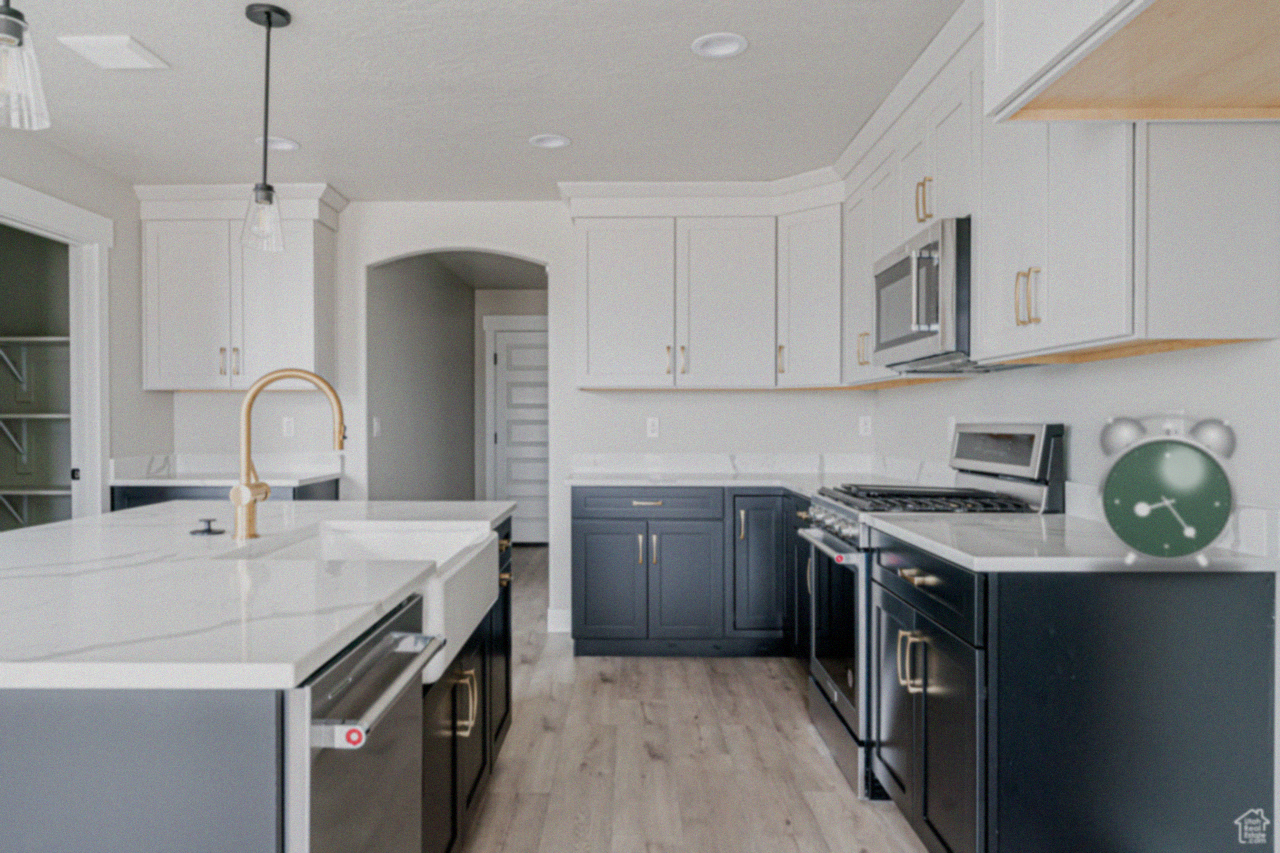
8,24
